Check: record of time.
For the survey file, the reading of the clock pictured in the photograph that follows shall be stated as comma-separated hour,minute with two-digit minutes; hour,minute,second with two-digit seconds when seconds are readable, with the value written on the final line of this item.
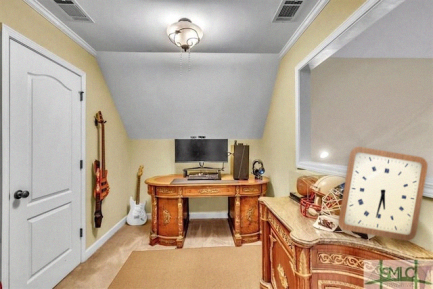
5,31
